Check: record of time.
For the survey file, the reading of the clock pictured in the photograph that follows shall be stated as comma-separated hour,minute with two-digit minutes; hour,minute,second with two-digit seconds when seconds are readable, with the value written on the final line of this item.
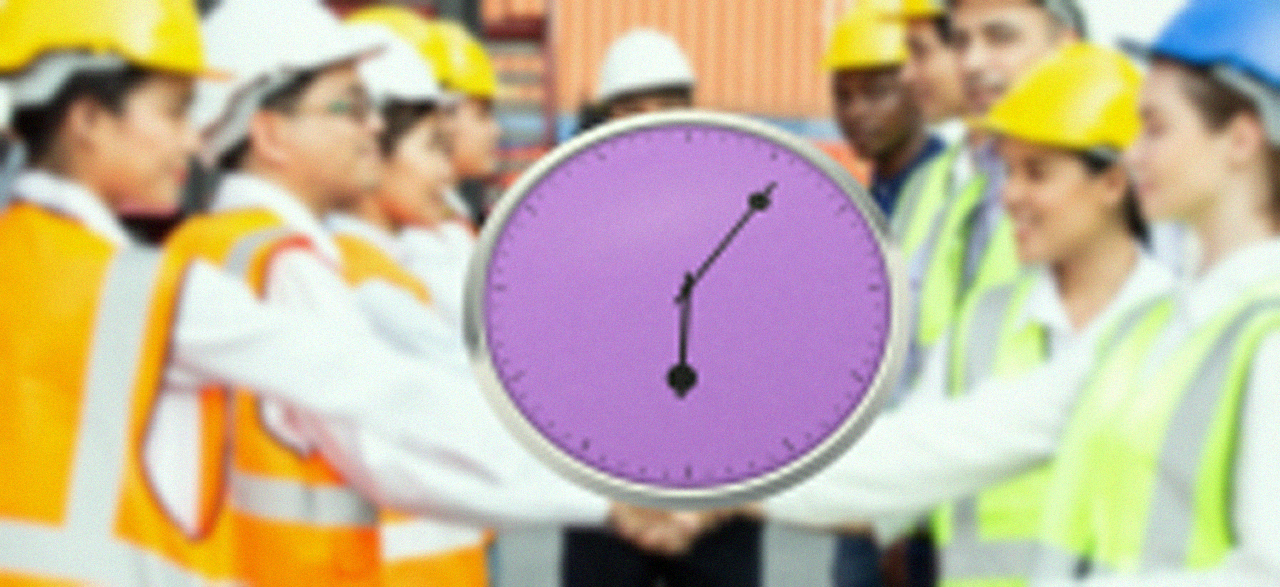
6,06
